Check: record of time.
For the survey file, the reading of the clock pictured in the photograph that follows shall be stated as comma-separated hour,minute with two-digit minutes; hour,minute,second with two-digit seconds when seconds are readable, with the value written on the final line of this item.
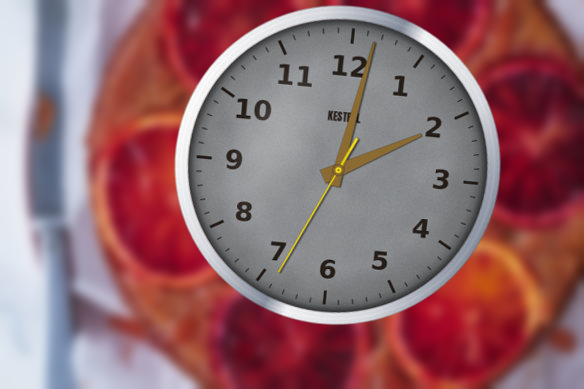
2,01,34
